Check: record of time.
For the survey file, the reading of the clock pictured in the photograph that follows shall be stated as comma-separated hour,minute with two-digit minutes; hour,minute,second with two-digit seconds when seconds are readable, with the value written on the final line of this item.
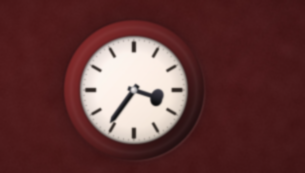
3,36
